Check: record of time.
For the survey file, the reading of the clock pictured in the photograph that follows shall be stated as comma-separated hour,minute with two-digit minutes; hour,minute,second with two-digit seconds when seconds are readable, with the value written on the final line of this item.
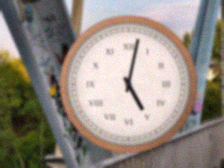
5,02
